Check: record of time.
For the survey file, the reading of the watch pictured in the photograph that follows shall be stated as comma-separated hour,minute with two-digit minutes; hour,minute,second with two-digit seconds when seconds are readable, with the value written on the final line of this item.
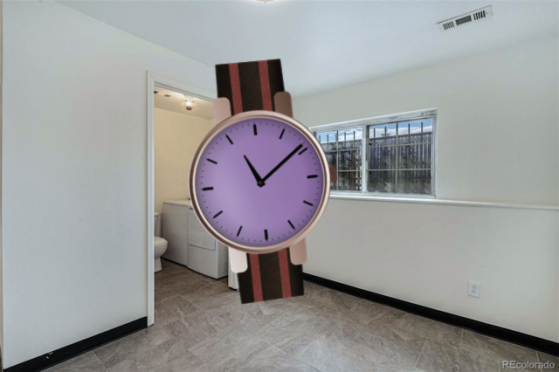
11,09
